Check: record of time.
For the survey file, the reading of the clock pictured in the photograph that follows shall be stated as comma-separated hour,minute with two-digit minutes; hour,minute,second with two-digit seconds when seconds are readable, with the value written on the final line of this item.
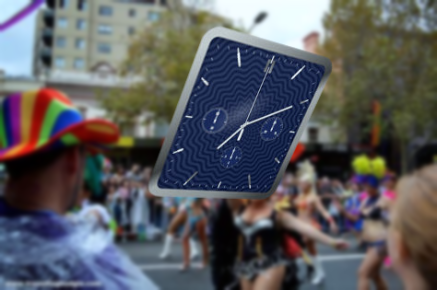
7,10
